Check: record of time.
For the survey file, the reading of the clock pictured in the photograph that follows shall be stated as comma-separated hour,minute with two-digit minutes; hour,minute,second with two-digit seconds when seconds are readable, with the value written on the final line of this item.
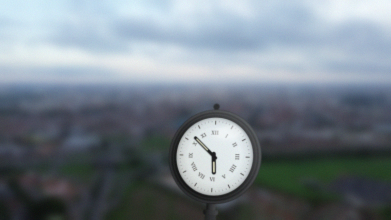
5,52
